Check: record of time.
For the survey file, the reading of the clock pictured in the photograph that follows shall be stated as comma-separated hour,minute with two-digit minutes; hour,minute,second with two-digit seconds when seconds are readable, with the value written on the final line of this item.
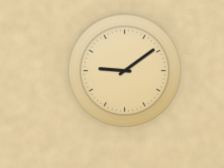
9,09
